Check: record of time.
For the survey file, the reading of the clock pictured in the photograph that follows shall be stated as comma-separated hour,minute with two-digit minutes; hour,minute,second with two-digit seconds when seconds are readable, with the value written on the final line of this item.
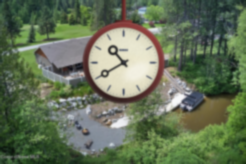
10,40
